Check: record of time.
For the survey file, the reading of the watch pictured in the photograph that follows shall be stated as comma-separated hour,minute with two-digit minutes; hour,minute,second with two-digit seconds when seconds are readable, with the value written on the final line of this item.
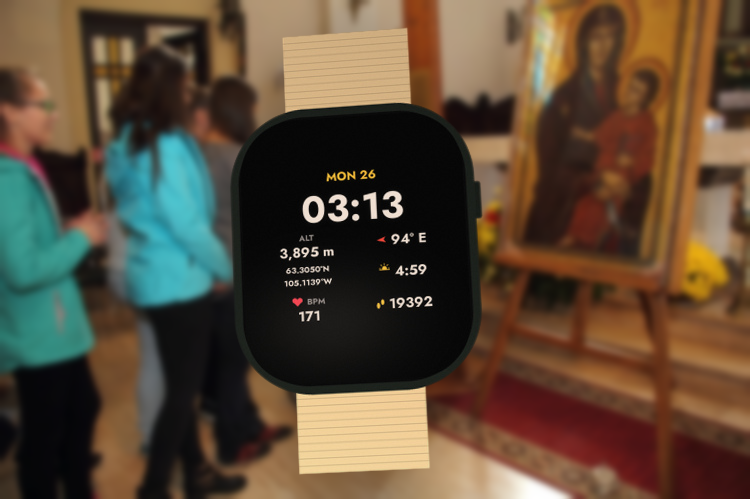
3,13
